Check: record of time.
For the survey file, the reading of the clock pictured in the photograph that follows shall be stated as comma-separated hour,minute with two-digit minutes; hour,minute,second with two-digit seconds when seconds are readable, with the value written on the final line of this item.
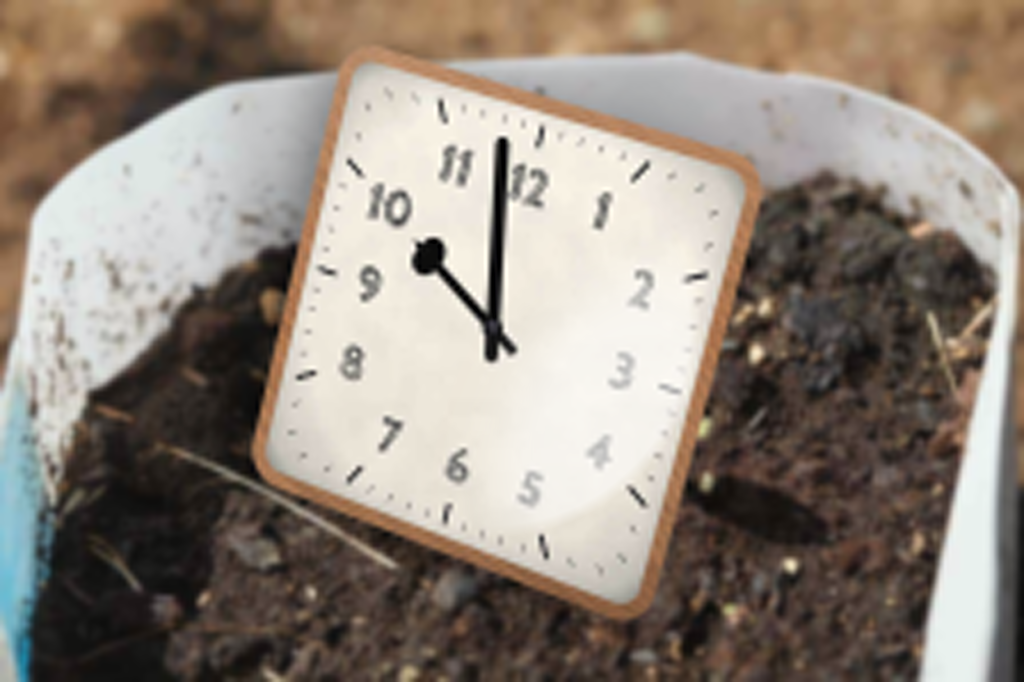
9,58
